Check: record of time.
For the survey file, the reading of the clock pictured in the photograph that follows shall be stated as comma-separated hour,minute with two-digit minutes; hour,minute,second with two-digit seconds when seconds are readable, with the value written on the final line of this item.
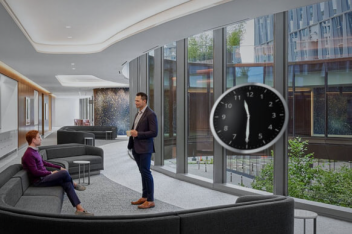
11,30
